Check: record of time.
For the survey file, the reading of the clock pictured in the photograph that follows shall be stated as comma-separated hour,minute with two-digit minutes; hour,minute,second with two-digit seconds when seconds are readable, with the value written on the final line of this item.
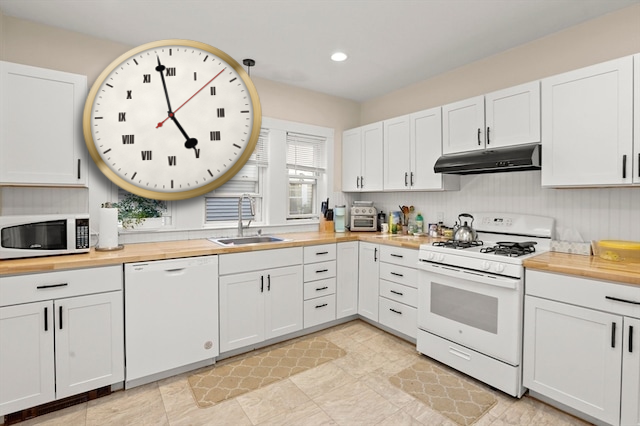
4,58,08
